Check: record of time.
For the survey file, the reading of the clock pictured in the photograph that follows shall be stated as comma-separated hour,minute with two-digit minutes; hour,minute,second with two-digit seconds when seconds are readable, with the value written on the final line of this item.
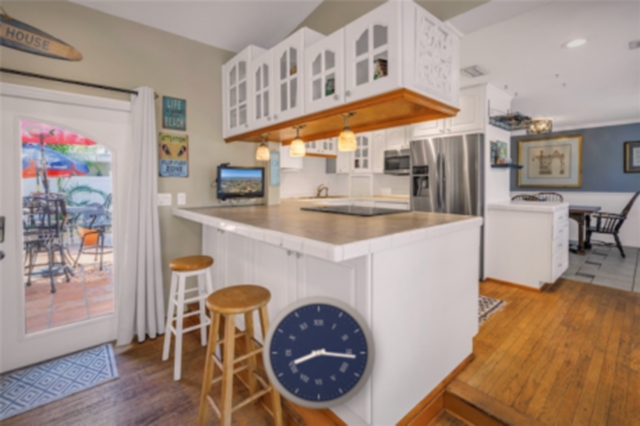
8,16
